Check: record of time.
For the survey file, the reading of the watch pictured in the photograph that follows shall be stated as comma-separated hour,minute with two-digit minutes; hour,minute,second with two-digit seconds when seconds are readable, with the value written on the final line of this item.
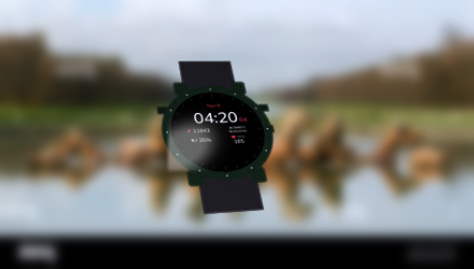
4,20
